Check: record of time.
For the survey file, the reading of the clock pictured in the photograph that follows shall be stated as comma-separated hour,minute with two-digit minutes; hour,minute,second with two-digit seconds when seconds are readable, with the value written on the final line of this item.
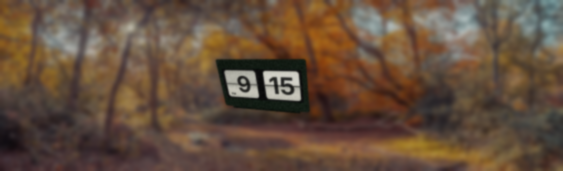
9,15
